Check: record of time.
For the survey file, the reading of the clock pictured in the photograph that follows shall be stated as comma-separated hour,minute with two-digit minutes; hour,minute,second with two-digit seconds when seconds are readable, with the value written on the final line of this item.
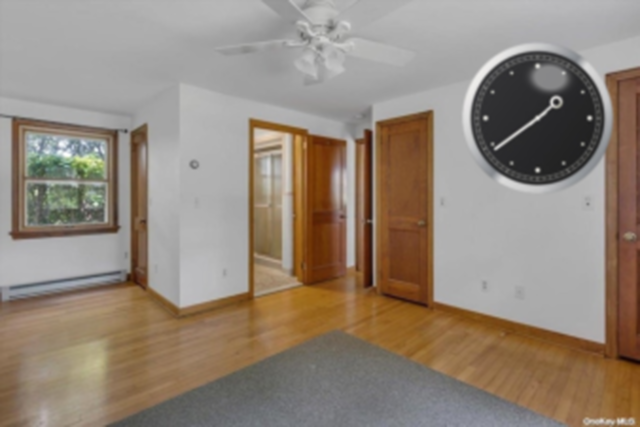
1,39
